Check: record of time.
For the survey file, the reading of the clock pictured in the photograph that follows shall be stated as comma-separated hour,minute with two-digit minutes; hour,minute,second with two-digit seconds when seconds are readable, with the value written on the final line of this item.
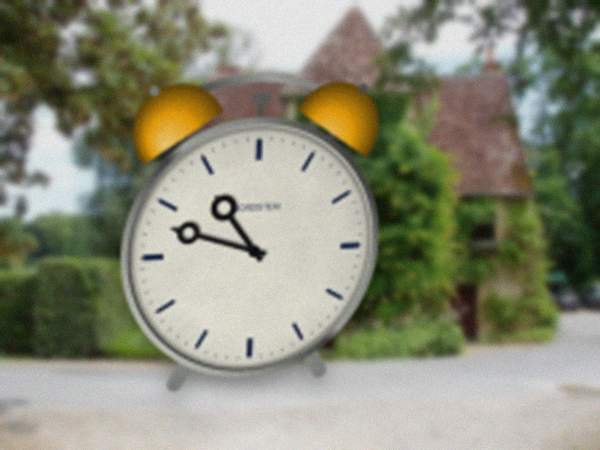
10,48
